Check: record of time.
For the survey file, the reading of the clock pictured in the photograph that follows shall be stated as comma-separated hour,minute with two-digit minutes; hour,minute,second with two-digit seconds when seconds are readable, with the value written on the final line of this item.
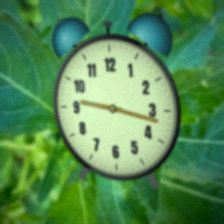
9,17
